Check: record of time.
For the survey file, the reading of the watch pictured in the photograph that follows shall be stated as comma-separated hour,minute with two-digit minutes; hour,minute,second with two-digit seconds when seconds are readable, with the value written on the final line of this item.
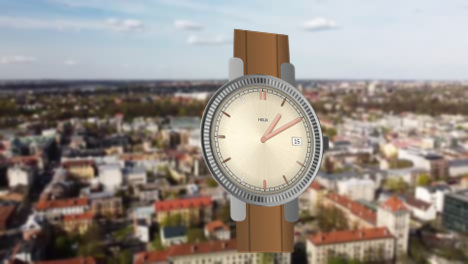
1,10
